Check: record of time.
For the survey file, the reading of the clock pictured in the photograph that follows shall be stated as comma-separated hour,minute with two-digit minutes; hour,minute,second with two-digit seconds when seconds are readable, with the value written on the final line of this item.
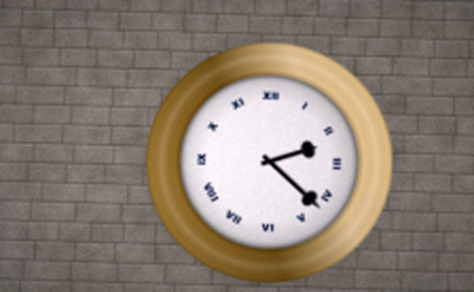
2,22
